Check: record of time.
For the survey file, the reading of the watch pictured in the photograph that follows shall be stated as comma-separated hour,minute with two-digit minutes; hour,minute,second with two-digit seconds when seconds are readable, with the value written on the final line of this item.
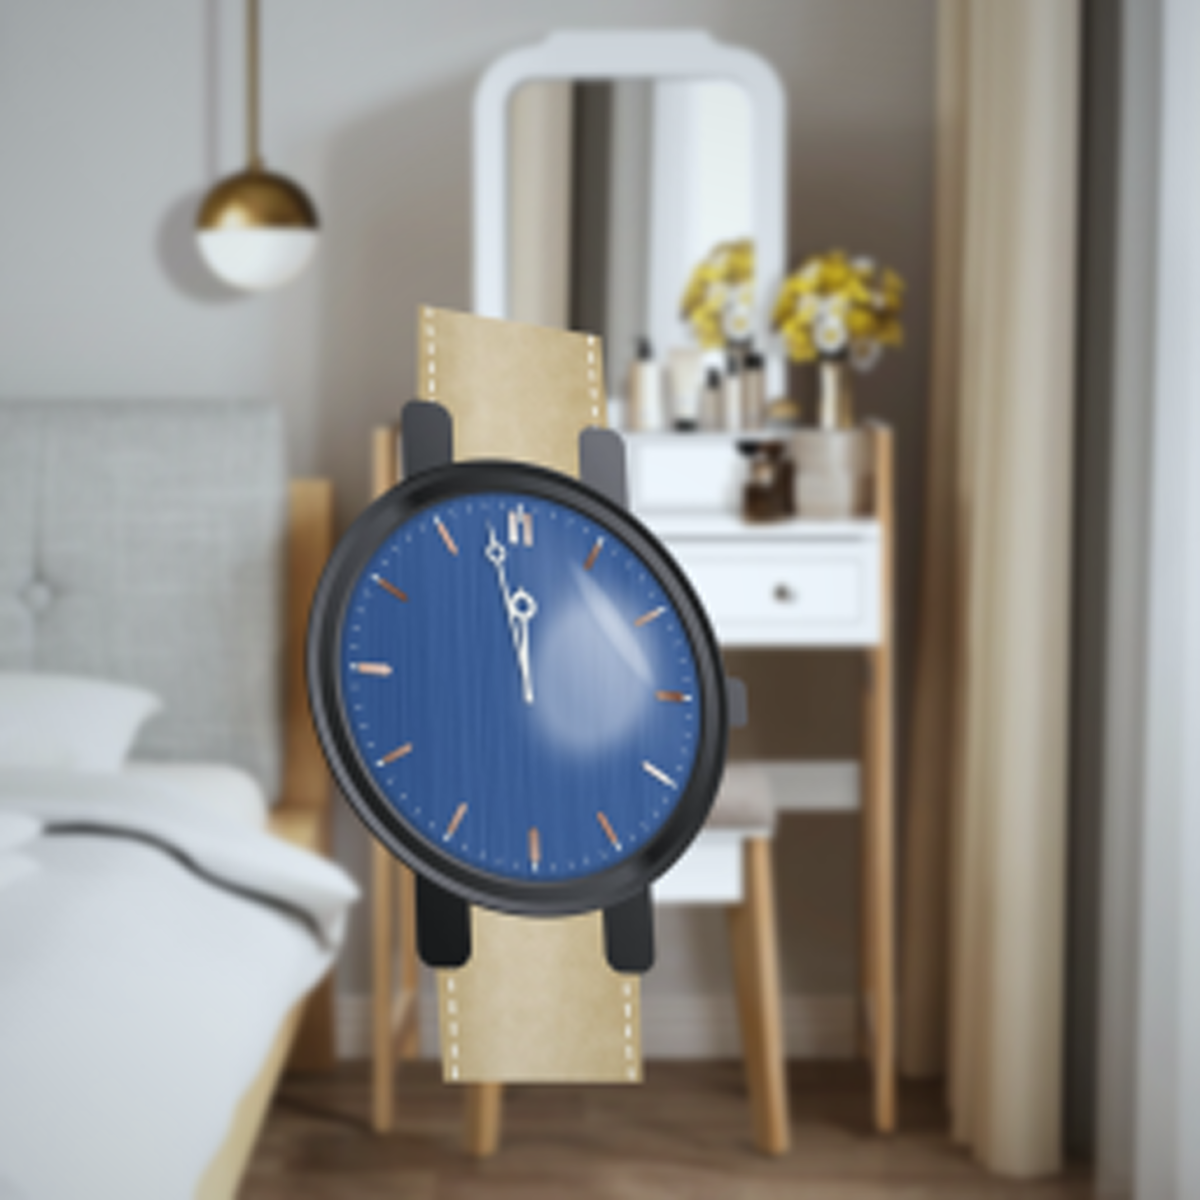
11,58
